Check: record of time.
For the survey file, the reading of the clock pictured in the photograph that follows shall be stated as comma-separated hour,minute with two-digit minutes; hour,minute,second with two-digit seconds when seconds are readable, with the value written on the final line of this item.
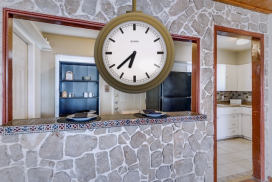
6,38
